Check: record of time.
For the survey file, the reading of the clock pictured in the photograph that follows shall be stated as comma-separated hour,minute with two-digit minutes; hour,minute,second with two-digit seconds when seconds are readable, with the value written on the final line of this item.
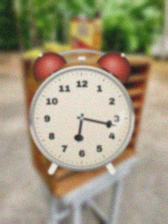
6,17
